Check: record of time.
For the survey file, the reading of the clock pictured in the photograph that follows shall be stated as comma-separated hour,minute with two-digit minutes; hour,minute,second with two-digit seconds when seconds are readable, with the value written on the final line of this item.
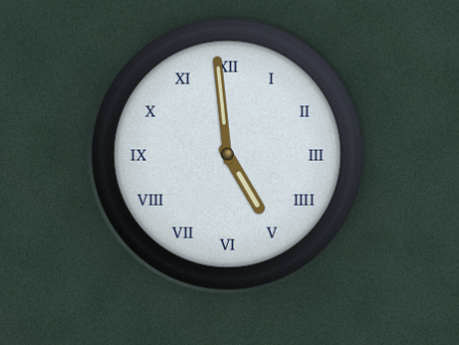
4,59
